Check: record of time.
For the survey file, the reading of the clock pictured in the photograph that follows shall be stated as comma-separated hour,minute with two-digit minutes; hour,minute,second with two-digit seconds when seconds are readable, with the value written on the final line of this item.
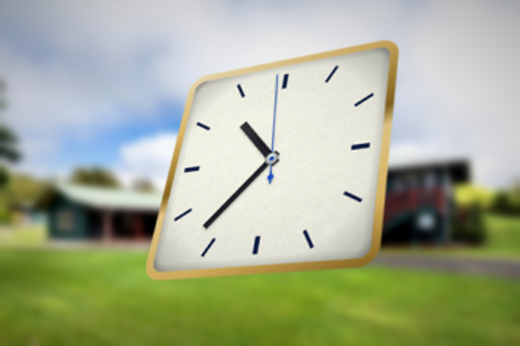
10,36,59
